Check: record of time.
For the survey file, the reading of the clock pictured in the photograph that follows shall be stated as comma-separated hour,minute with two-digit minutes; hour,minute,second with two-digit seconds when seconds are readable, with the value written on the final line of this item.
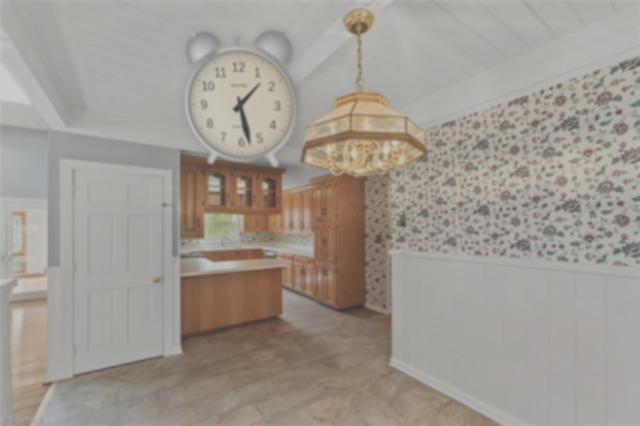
1,28
